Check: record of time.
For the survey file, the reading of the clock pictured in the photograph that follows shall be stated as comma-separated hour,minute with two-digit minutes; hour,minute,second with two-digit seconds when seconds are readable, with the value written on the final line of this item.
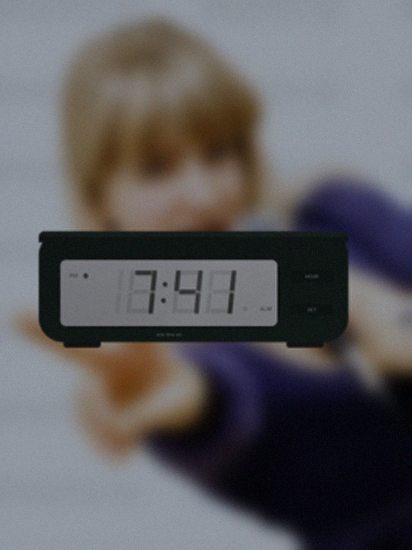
7,41
